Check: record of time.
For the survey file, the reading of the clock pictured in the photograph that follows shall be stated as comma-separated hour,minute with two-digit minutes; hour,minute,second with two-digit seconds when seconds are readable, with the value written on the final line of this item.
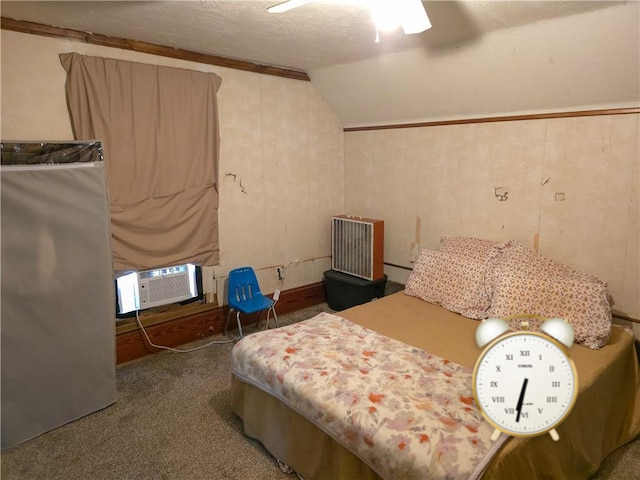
6,32
